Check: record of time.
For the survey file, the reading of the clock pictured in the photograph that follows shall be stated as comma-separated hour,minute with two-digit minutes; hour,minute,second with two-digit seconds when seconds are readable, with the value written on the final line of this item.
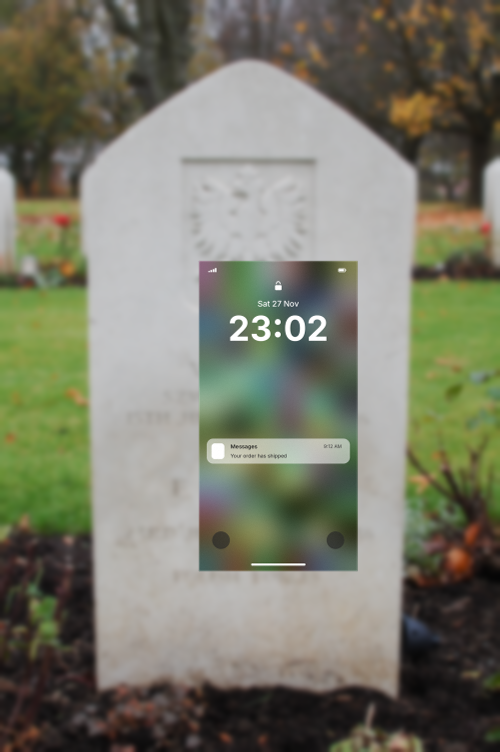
23,02
